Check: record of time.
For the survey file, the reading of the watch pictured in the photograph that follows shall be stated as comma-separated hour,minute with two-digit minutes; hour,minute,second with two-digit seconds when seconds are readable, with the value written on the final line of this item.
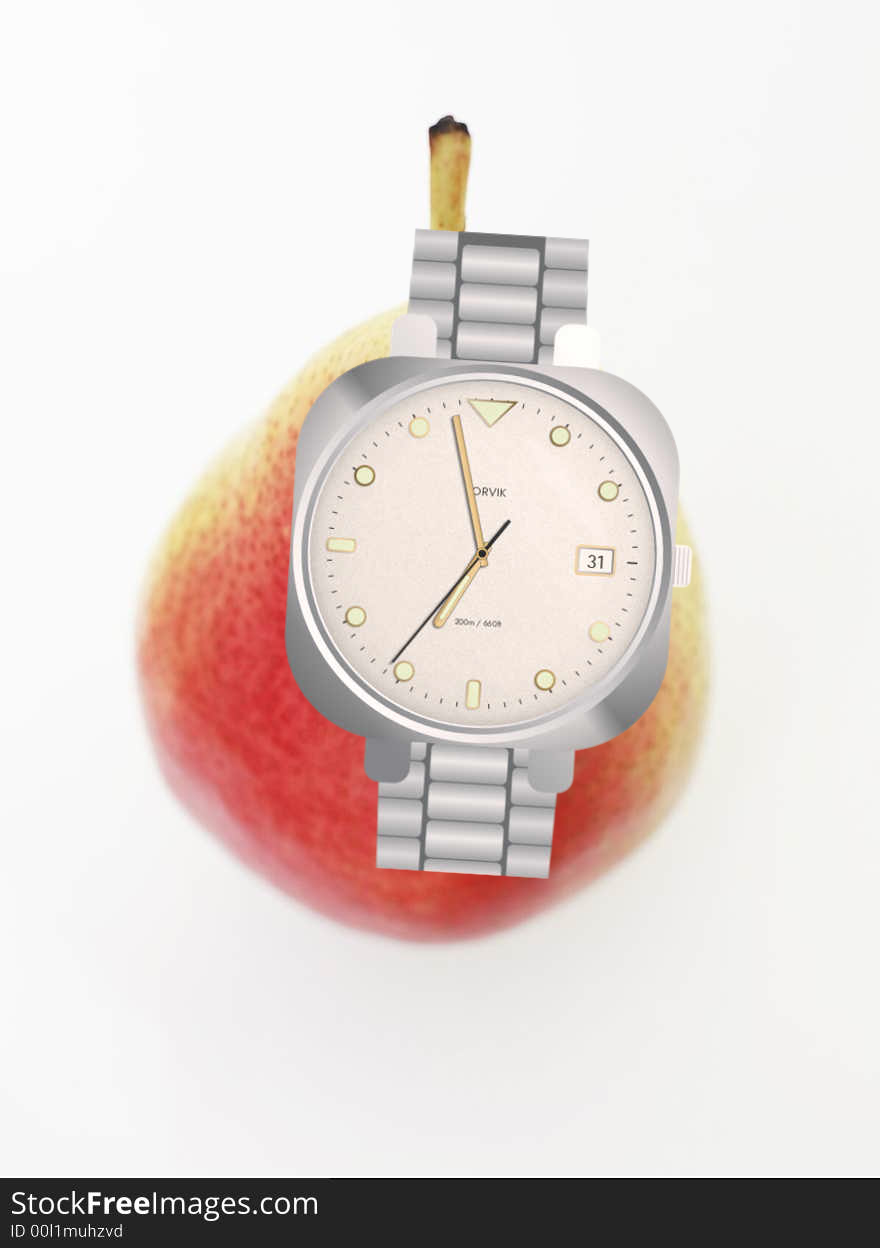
6,57,36
